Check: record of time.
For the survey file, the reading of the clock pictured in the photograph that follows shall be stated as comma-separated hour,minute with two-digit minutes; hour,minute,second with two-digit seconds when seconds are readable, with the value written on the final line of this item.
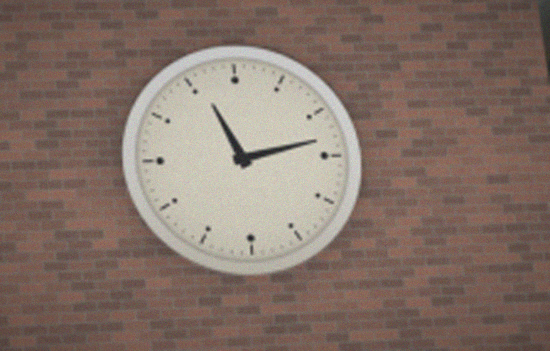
11,13
